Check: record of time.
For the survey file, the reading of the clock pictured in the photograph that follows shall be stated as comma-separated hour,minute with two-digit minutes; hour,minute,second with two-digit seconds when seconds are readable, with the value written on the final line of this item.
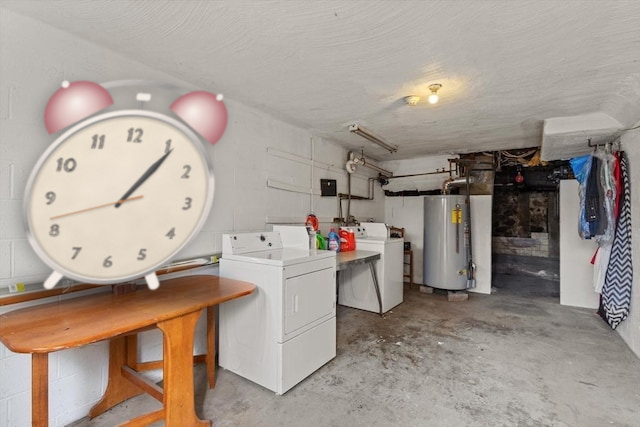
1,05,42
